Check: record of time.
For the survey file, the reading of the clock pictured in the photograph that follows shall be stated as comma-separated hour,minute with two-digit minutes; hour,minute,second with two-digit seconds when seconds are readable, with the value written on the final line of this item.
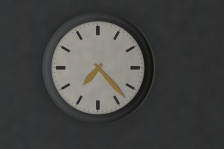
7,23
